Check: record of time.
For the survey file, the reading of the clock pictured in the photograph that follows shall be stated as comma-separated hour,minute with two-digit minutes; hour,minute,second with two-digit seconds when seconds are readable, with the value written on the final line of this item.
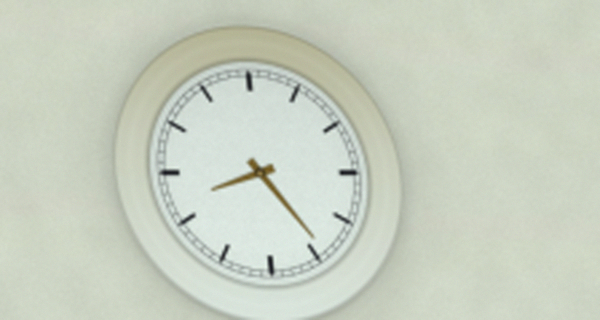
8,24
